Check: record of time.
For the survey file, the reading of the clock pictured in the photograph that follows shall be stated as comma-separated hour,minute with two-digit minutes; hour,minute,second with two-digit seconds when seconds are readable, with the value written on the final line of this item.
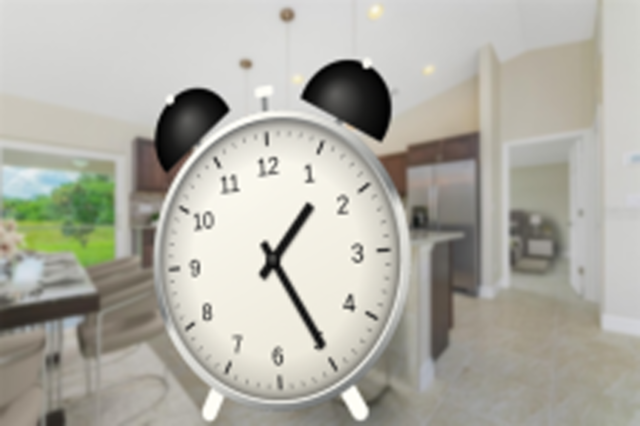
1,25
